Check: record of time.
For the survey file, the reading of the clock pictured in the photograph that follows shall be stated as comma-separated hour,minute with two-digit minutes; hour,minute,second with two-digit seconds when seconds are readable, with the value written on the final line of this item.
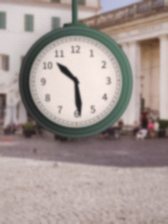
10,29
